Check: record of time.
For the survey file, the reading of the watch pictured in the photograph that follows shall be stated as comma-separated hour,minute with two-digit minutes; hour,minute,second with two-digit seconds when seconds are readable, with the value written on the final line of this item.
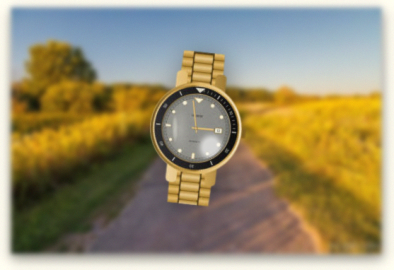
2,58
